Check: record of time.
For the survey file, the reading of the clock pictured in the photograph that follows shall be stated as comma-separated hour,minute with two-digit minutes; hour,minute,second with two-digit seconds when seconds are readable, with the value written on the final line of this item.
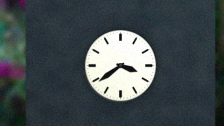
3,39
